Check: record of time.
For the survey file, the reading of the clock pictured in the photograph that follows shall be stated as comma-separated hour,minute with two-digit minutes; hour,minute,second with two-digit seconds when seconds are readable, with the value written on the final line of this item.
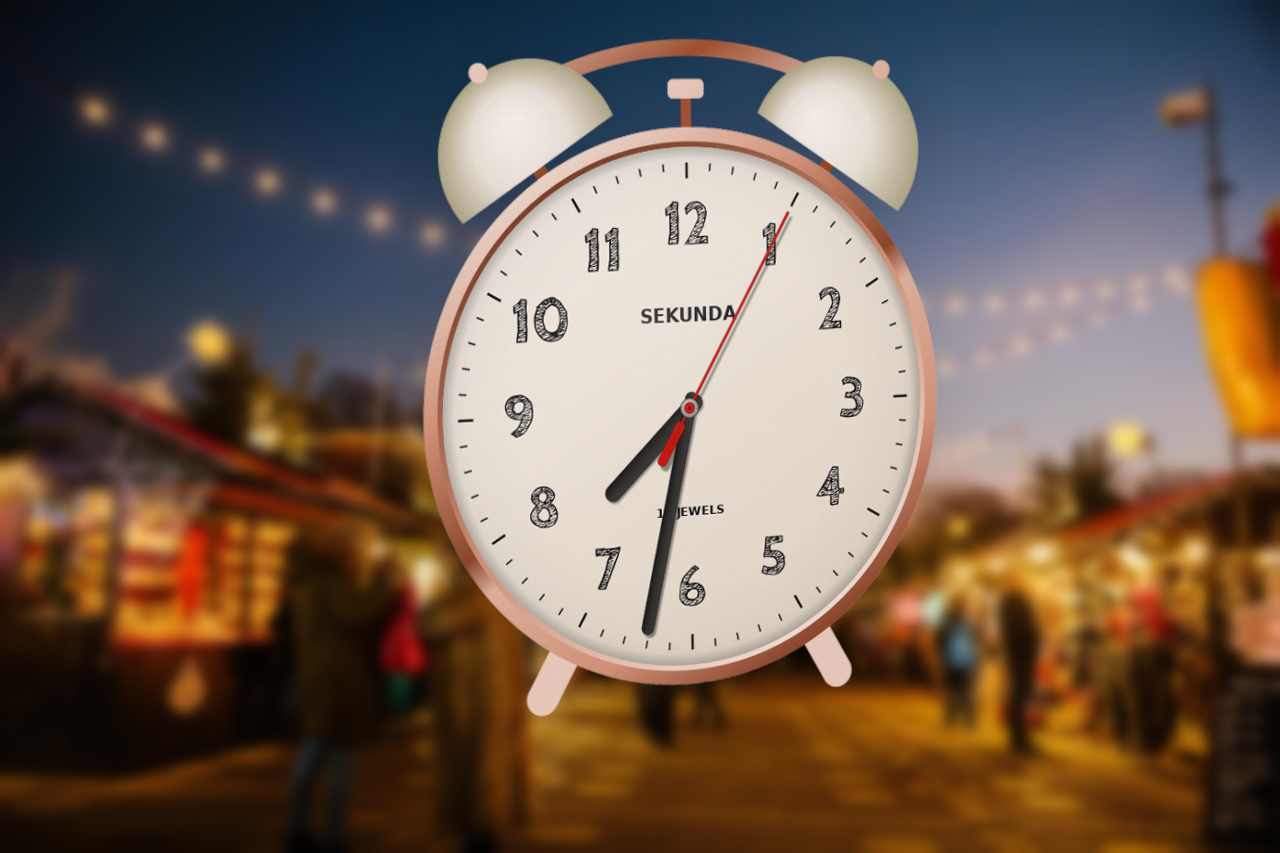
7,32,05
